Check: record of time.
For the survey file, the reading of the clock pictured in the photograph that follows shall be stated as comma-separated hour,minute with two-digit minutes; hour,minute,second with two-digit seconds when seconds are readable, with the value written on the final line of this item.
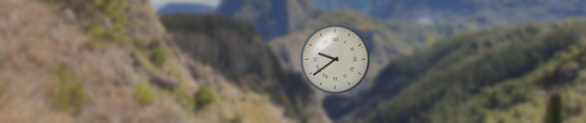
9,39
